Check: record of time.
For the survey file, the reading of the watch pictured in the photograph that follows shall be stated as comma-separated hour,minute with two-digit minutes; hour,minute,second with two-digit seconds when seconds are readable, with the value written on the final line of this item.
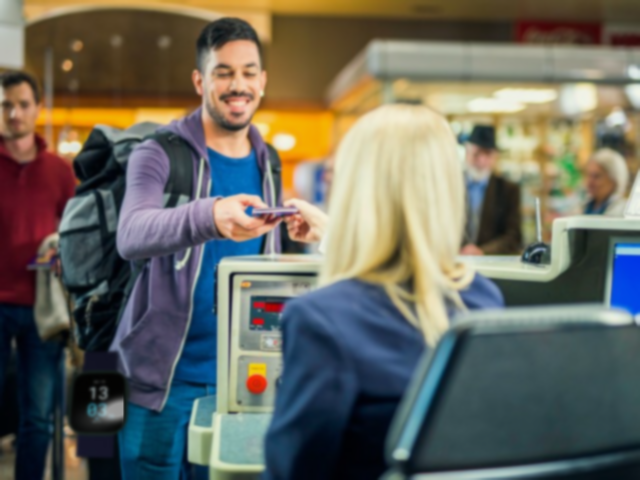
13,03
